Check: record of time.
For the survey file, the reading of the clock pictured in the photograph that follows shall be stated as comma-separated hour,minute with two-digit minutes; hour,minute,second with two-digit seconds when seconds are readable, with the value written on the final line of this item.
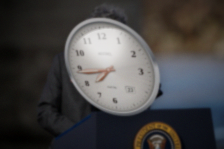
7,44
